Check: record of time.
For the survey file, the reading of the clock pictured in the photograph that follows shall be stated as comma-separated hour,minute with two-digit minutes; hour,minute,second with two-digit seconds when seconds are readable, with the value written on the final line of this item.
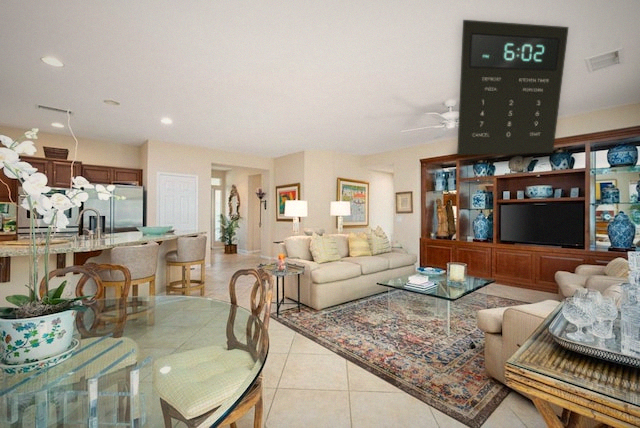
6,02
